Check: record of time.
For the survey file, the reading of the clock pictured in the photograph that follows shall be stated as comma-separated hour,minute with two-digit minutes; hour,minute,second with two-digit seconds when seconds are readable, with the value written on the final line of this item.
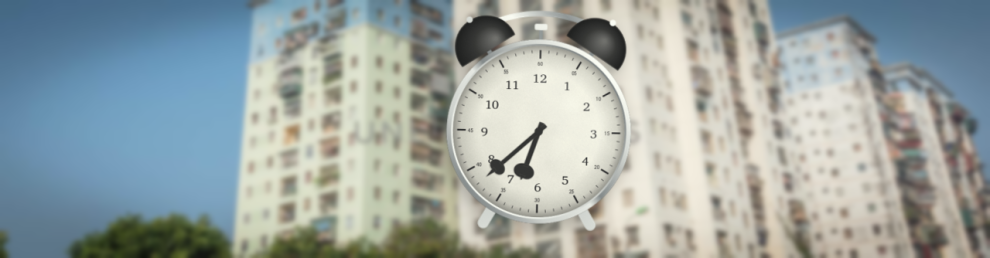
6,38
